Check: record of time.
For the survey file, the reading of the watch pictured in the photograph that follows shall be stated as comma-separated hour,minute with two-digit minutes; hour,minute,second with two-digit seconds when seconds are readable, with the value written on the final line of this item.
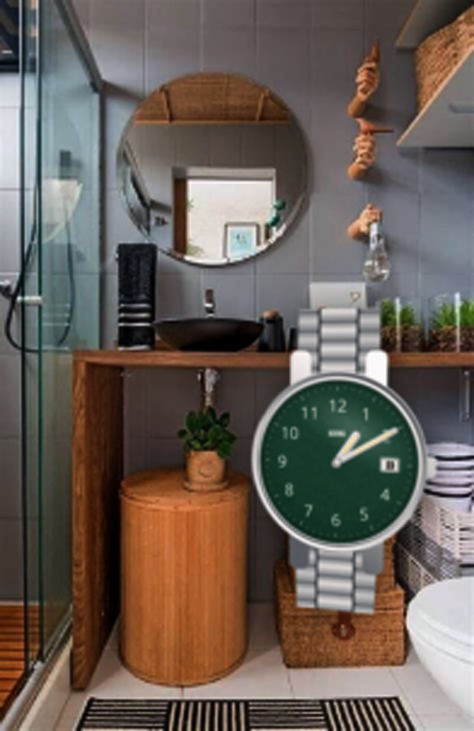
1,10
